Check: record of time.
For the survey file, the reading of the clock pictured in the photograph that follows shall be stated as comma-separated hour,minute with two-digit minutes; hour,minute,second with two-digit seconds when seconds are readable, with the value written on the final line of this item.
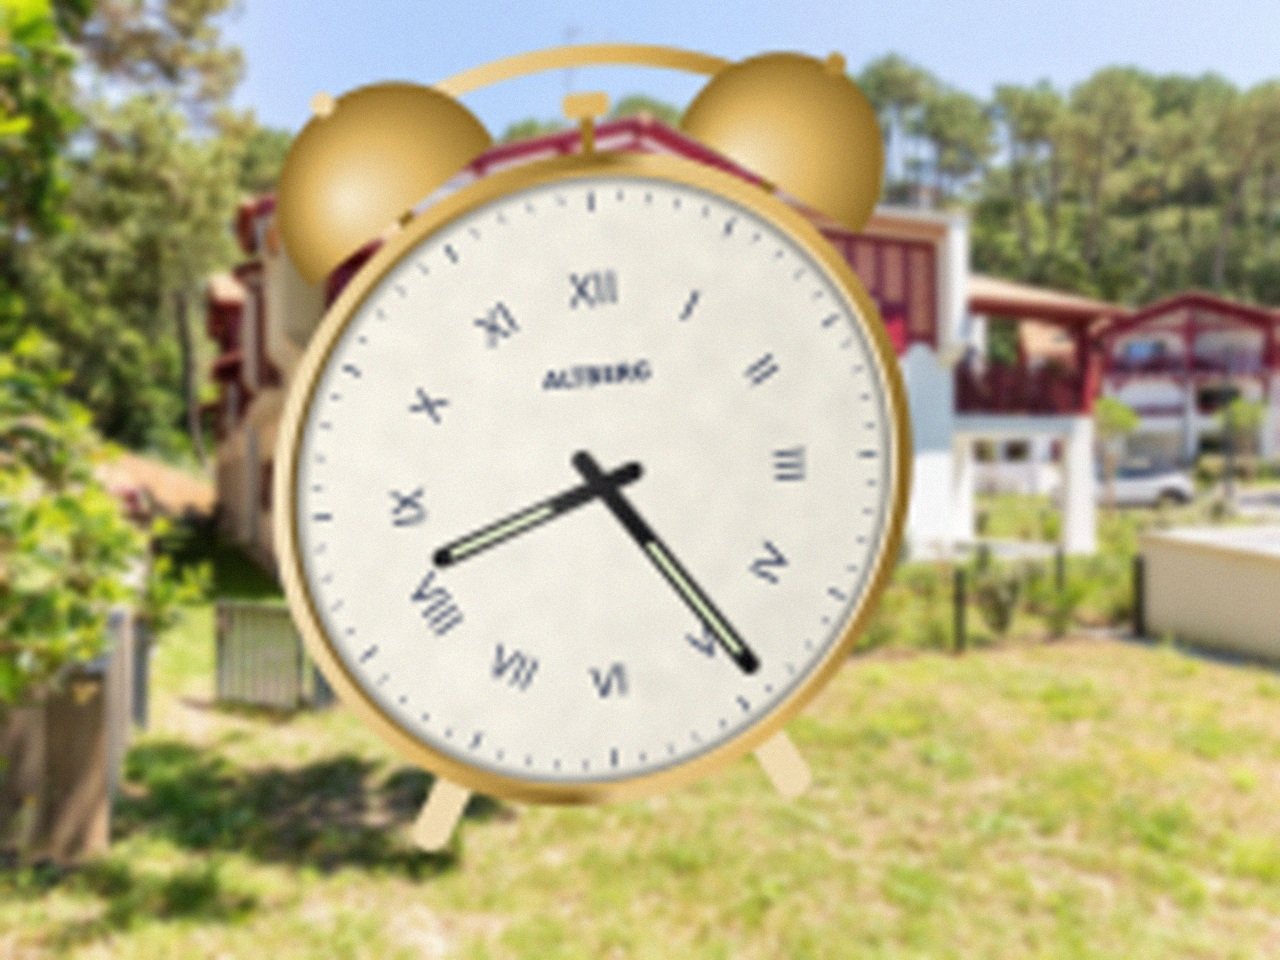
8,24
